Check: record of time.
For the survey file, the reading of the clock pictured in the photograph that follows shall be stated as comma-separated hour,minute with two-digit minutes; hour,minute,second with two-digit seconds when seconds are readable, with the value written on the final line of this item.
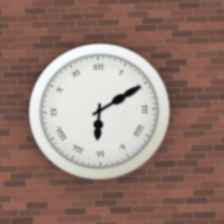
6,10
